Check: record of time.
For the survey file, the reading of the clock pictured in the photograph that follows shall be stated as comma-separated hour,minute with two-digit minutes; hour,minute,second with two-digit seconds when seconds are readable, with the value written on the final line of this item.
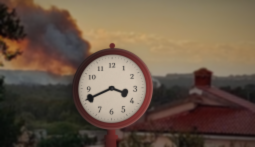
3,41
